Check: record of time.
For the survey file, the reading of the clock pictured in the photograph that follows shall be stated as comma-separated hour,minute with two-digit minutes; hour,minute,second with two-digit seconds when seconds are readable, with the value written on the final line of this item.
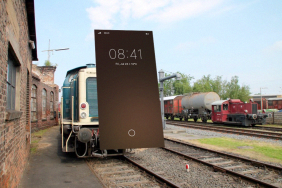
8,41
